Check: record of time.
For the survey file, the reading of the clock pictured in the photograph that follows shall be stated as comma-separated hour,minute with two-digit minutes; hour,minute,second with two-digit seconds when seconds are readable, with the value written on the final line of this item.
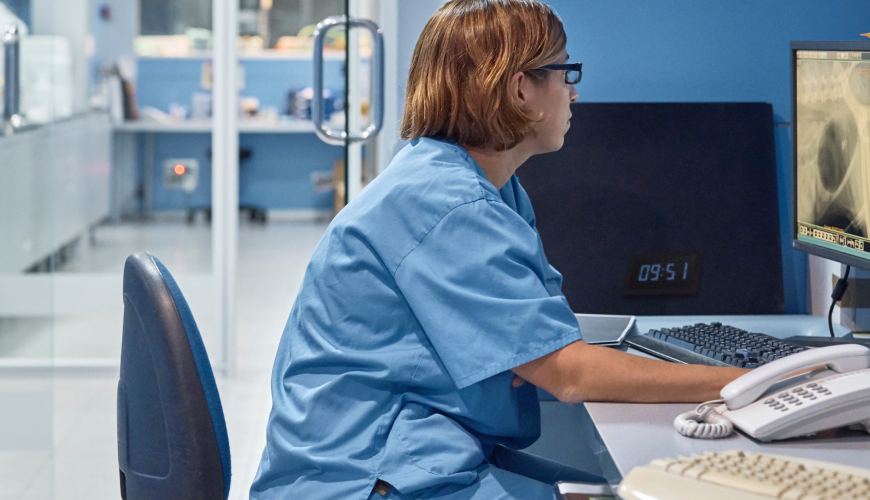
9,51
